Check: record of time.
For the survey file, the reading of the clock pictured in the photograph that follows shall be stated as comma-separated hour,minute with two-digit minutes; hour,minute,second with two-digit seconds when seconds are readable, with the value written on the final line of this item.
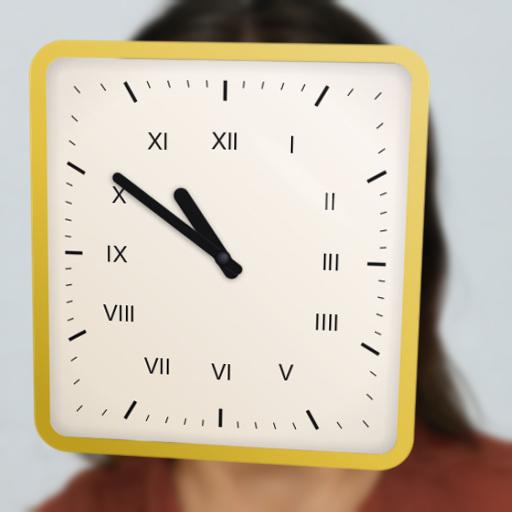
10,51
